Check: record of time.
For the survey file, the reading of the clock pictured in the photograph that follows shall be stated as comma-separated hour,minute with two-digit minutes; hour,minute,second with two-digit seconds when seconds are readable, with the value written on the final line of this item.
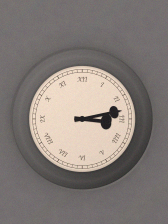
3,13
